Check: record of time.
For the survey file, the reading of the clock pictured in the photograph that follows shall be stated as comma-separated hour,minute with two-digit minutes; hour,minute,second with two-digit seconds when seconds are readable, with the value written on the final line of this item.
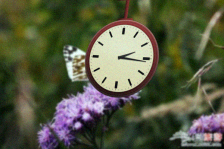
2,16
